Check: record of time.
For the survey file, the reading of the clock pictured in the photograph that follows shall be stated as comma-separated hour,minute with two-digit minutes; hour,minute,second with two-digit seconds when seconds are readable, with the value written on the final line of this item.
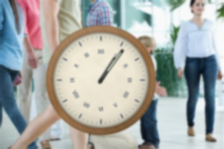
1,06
